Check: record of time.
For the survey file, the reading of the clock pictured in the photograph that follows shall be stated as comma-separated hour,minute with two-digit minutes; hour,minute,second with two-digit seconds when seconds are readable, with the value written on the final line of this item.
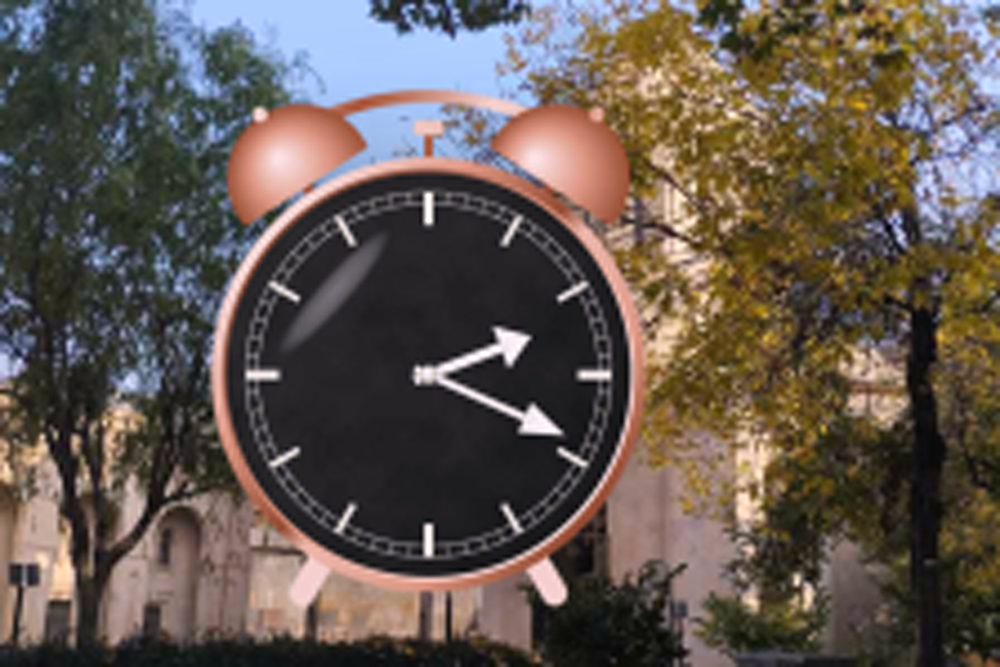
2,19
